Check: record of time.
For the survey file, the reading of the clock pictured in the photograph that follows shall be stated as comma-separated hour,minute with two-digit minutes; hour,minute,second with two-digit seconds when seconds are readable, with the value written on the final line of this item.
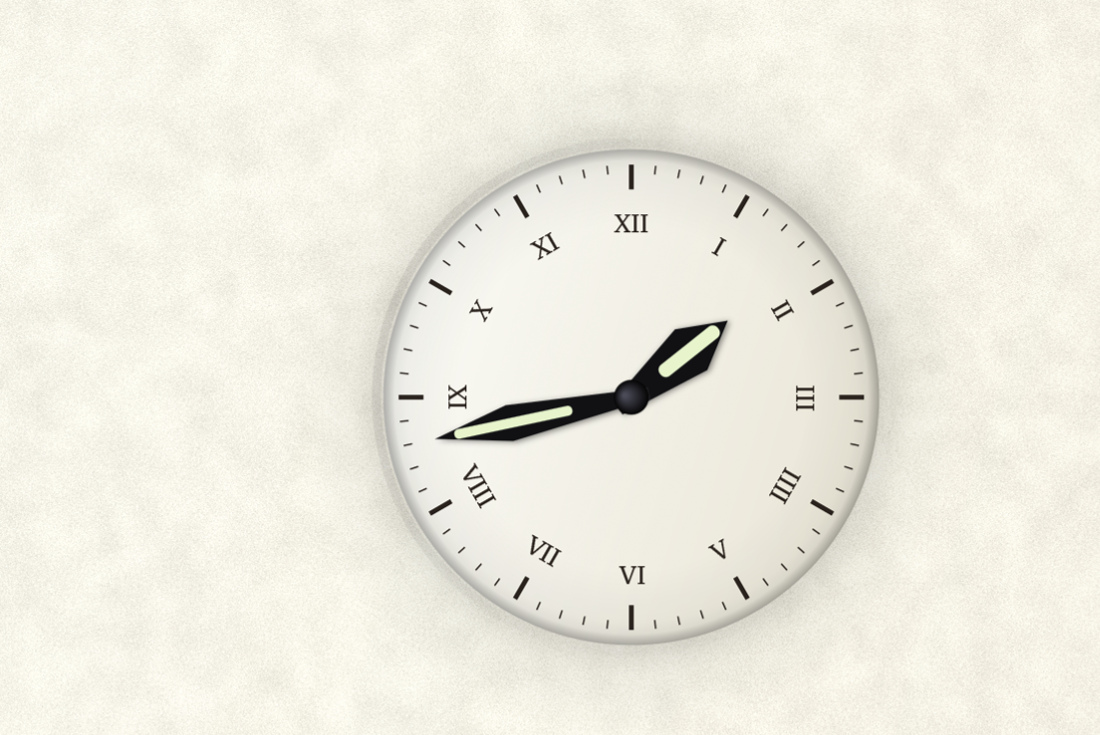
1,43
